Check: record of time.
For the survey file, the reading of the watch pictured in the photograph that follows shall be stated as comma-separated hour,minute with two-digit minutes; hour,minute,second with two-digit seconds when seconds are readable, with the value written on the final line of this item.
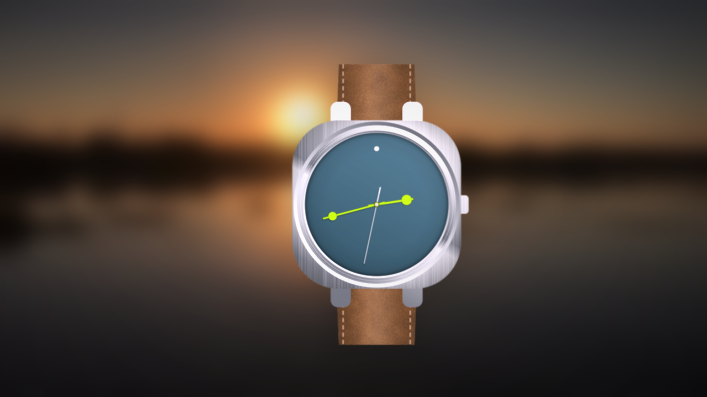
2,42,32
